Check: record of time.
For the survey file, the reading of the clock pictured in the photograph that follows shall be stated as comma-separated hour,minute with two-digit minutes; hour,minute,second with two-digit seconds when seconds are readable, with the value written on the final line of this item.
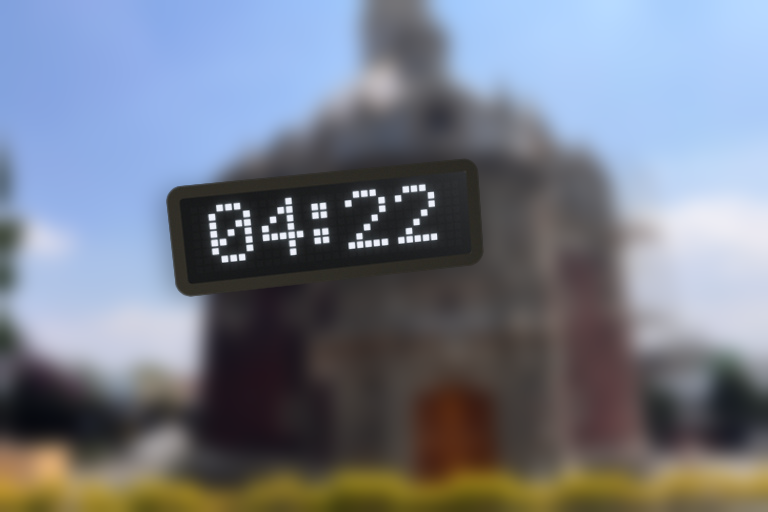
4,22
